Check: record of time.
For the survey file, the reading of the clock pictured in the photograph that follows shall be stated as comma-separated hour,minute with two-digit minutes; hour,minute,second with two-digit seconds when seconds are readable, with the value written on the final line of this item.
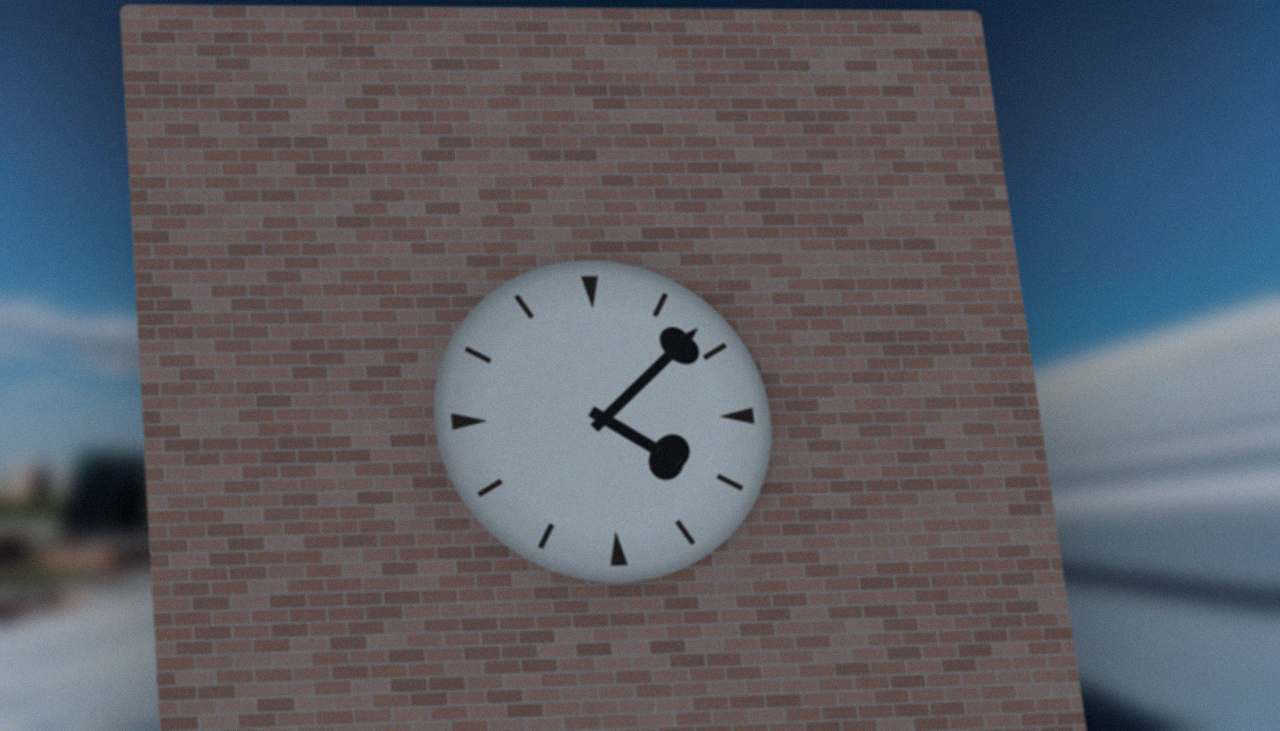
4,08
